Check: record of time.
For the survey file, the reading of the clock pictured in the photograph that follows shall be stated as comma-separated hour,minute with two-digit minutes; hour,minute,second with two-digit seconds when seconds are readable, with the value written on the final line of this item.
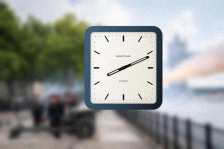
8,11
